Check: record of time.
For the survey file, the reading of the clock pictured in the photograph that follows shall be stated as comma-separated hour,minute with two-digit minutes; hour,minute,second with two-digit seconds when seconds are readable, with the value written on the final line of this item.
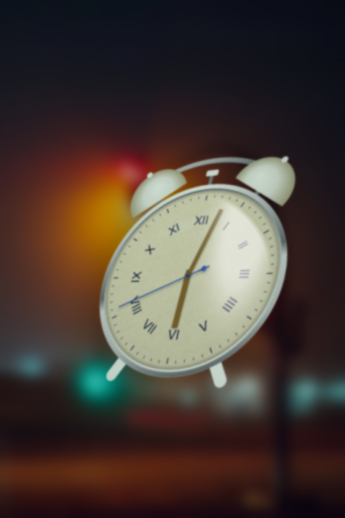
6,02,41
